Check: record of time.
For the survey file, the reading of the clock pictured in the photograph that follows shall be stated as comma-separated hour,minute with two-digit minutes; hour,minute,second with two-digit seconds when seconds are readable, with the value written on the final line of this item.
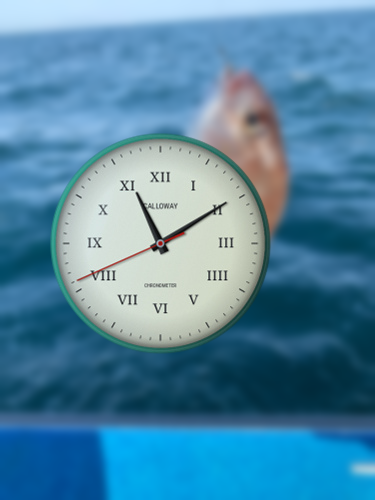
11,09,41
